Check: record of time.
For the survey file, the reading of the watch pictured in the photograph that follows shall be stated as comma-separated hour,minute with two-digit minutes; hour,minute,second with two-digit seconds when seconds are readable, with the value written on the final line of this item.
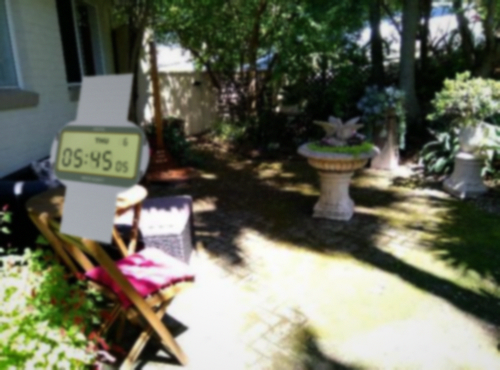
5,45
